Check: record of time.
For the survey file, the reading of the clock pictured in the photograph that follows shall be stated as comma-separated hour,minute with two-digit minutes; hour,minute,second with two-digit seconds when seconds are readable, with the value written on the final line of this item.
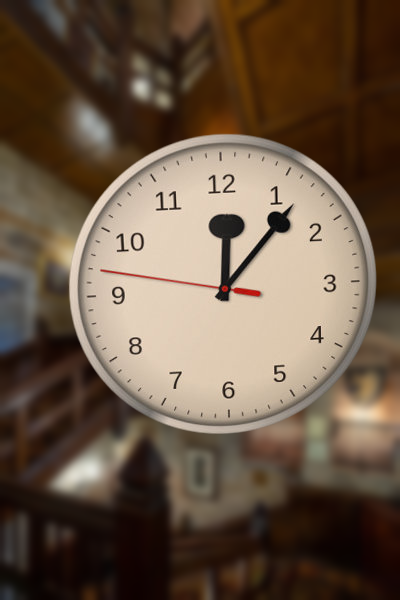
12,06,47
